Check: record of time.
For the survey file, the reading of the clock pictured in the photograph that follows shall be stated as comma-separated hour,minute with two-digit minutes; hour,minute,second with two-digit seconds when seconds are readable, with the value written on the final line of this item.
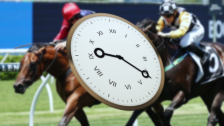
9,21
